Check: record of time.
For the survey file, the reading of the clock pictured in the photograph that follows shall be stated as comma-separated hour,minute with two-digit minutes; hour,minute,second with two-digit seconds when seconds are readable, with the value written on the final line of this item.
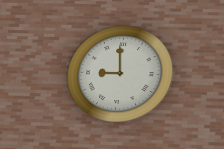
8,59
